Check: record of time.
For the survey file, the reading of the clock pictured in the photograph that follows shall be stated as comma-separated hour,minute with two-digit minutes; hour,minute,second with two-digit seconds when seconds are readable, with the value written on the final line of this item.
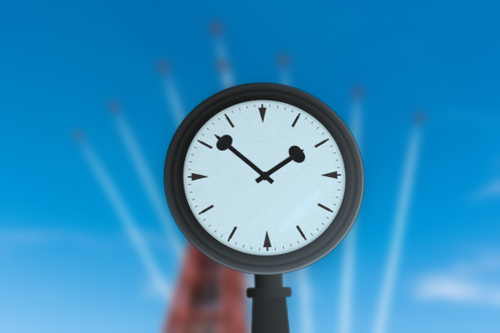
1,52
